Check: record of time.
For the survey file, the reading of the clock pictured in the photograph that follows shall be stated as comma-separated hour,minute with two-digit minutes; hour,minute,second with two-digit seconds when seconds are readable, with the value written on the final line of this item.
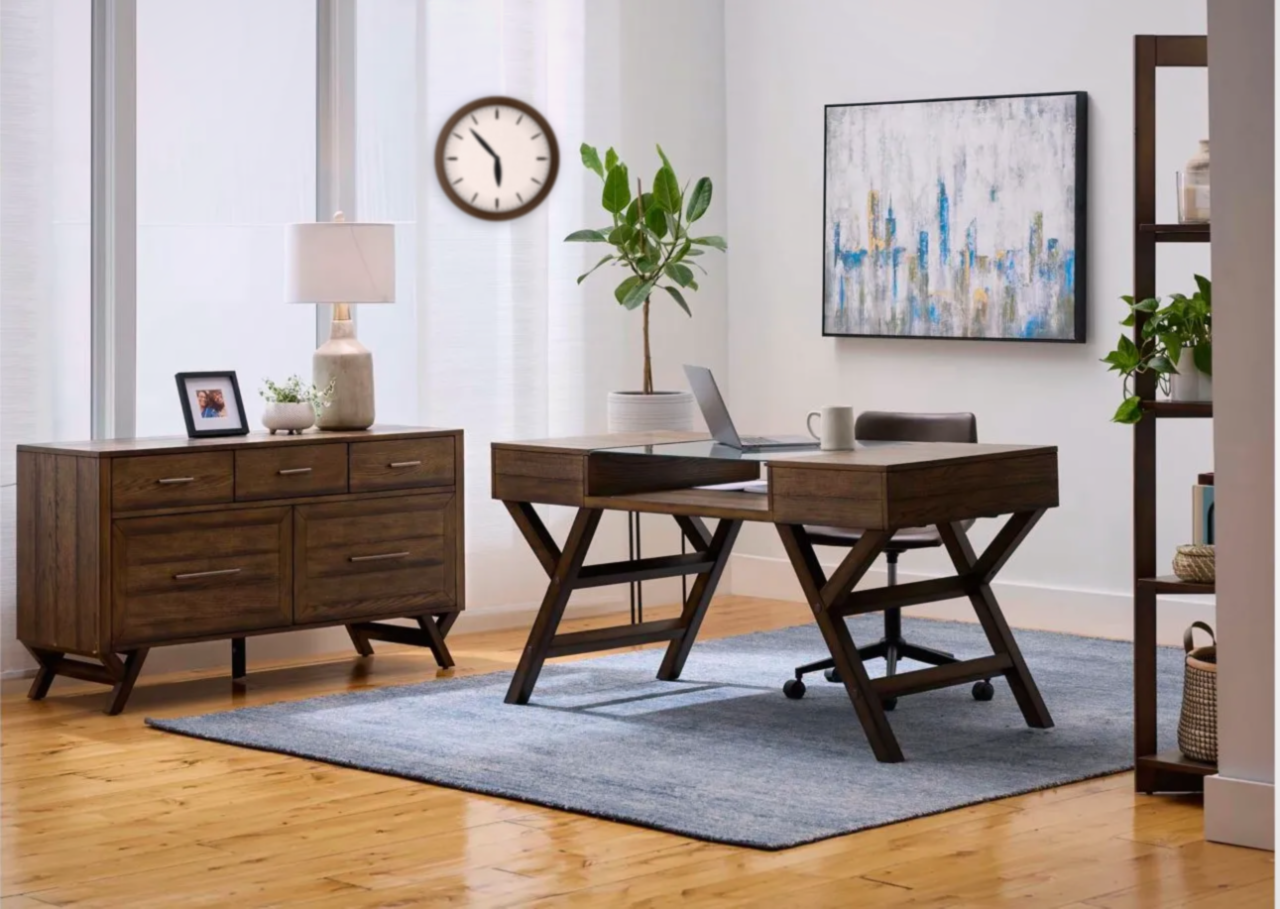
5,53
